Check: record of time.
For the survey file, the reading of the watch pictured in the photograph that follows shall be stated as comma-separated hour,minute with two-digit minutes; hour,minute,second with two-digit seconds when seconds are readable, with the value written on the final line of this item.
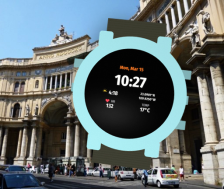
10,27
